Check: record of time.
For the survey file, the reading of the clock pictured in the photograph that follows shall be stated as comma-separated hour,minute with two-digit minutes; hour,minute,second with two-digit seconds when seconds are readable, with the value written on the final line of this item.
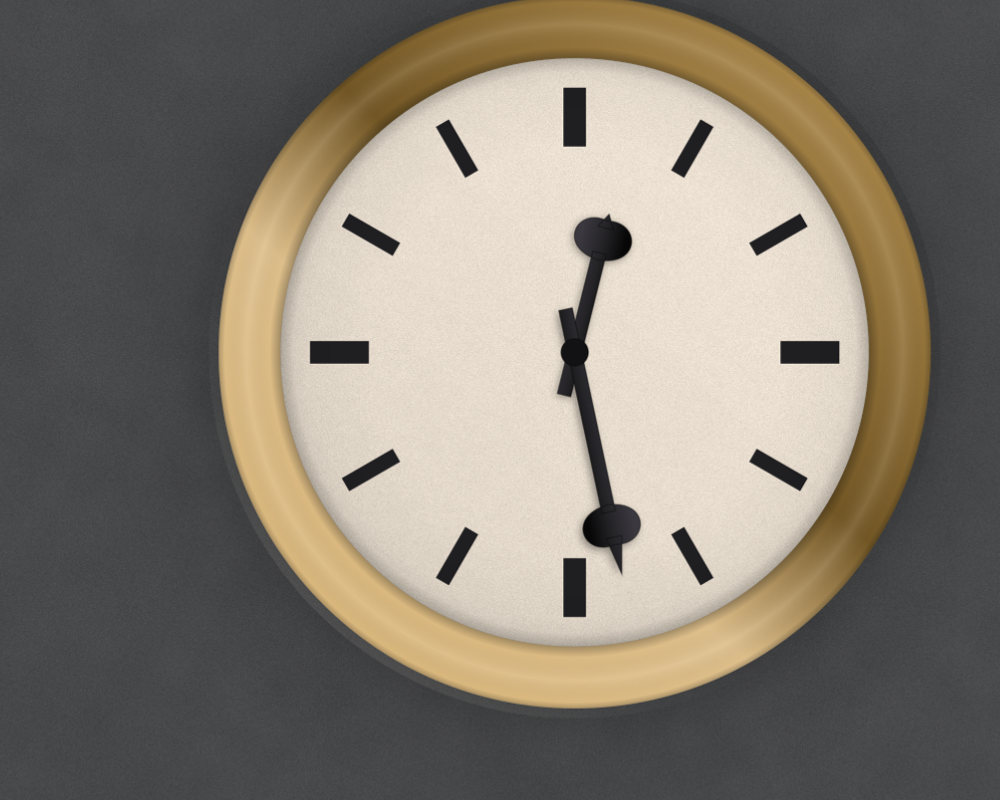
12,28
